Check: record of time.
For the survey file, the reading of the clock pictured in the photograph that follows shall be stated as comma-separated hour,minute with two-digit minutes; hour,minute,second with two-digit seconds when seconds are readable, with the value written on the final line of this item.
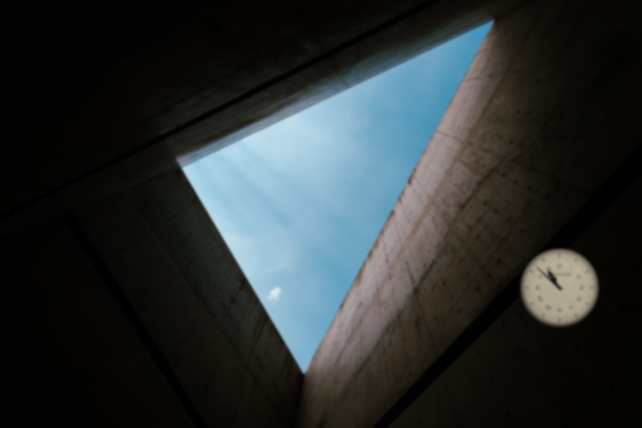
10,52
